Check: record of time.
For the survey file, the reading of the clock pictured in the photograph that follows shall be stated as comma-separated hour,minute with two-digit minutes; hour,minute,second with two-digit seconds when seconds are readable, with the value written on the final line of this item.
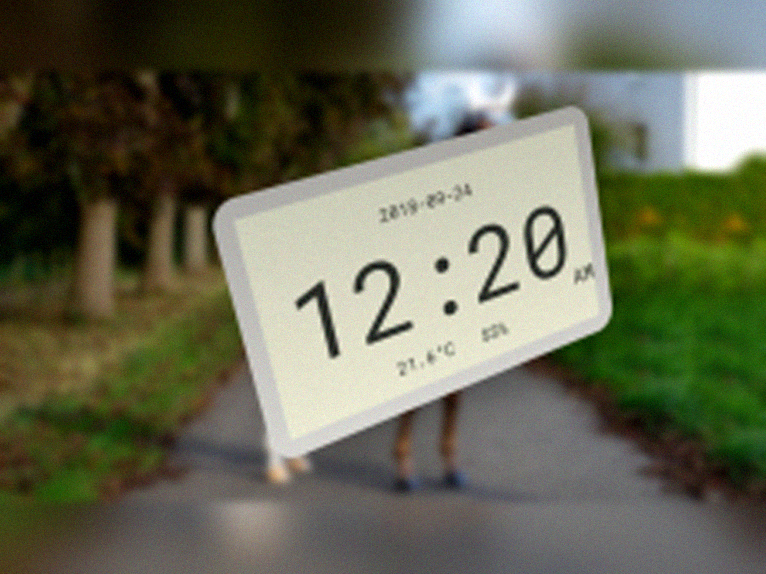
12,20
